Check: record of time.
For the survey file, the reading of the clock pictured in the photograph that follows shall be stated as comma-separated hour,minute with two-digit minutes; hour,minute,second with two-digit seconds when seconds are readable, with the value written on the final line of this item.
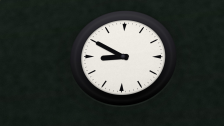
8,50
